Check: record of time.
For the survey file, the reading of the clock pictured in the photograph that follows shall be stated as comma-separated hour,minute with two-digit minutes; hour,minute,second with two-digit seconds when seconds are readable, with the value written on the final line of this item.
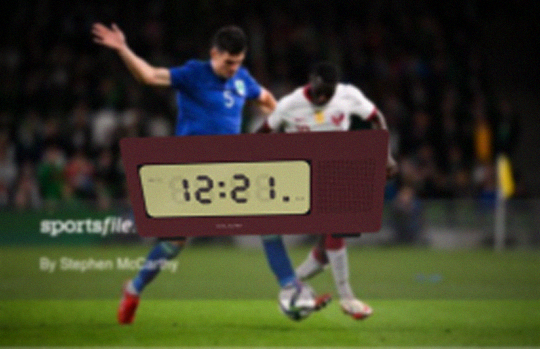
12,21
